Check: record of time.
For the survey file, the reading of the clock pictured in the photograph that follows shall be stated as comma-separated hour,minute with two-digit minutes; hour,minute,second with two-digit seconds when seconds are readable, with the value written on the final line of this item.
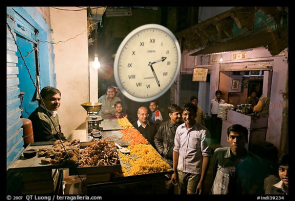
2,25
